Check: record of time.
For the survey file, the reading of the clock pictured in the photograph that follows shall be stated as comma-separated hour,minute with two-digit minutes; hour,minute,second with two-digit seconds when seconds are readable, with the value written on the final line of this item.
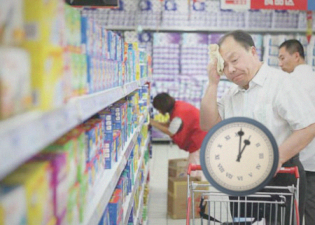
1,01
